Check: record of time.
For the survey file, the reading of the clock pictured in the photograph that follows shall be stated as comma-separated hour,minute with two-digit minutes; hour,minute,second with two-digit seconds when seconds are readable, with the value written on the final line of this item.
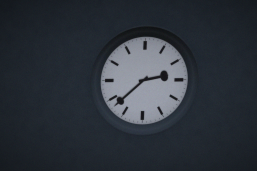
2,38
